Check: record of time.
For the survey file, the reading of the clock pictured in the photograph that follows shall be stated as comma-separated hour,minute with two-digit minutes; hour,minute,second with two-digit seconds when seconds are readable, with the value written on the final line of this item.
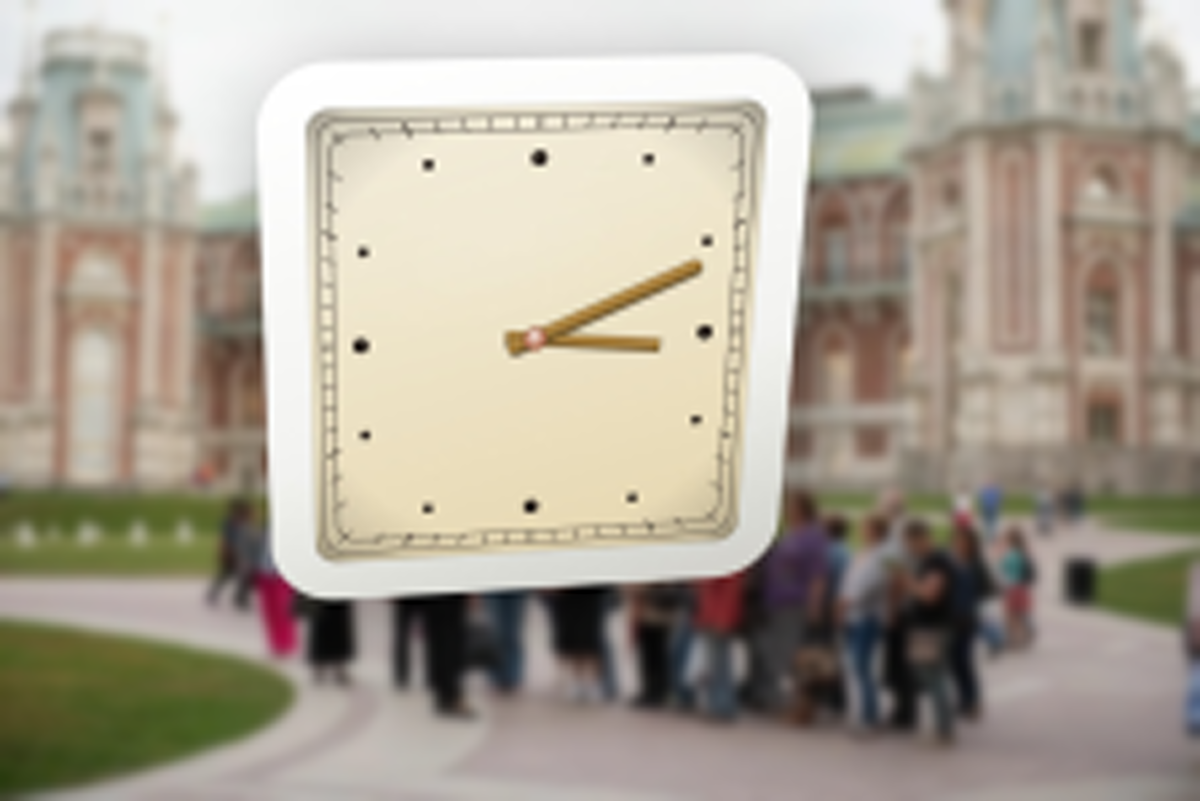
3,11
